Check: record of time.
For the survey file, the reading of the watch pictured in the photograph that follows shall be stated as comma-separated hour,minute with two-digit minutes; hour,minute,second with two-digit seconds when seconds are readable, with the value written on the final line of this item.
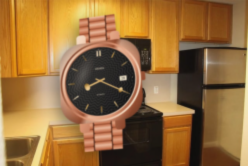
8,20
